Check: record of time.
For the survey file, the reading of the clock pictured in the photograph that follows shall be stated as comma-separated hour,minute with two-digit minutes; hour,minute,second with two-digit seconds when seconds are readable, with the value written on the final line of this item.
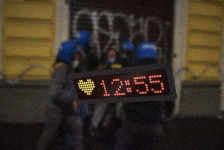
12,55
